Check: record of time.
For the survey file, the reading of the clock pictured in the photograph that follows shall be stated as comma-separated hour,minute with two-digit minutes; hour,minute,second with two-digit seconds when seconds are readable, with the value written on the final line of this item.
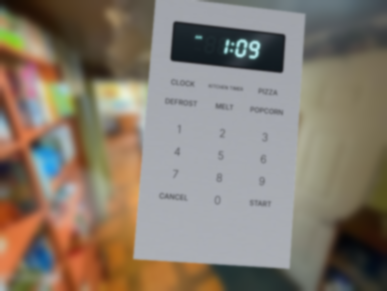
1,09
